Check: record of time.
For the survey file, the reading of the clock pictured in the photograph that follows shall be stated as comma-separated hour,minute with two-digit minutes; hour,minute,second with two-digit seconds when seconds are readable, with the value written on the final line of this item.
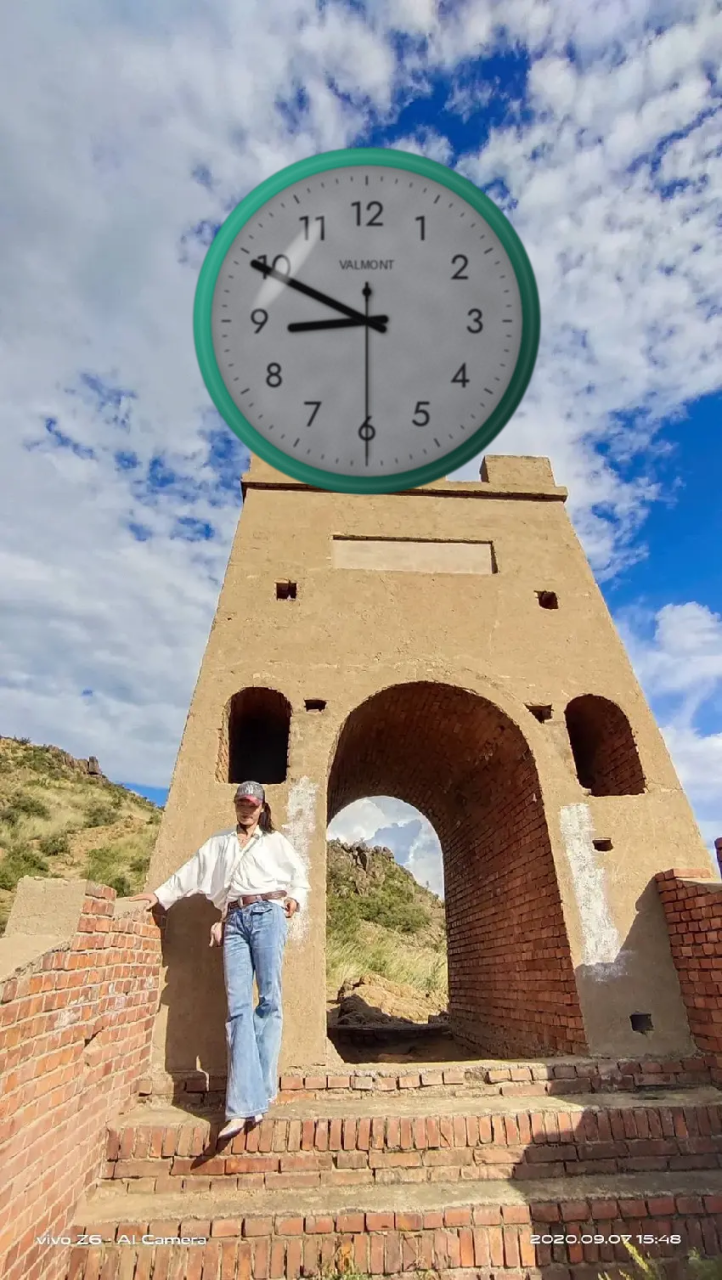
8,49,30
